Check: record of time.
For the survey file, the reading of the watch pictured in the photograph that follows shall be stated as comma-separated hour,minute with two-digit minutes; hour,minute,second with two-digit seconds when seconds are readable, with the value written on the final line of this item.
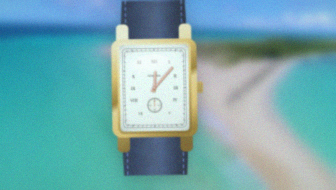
12,07
